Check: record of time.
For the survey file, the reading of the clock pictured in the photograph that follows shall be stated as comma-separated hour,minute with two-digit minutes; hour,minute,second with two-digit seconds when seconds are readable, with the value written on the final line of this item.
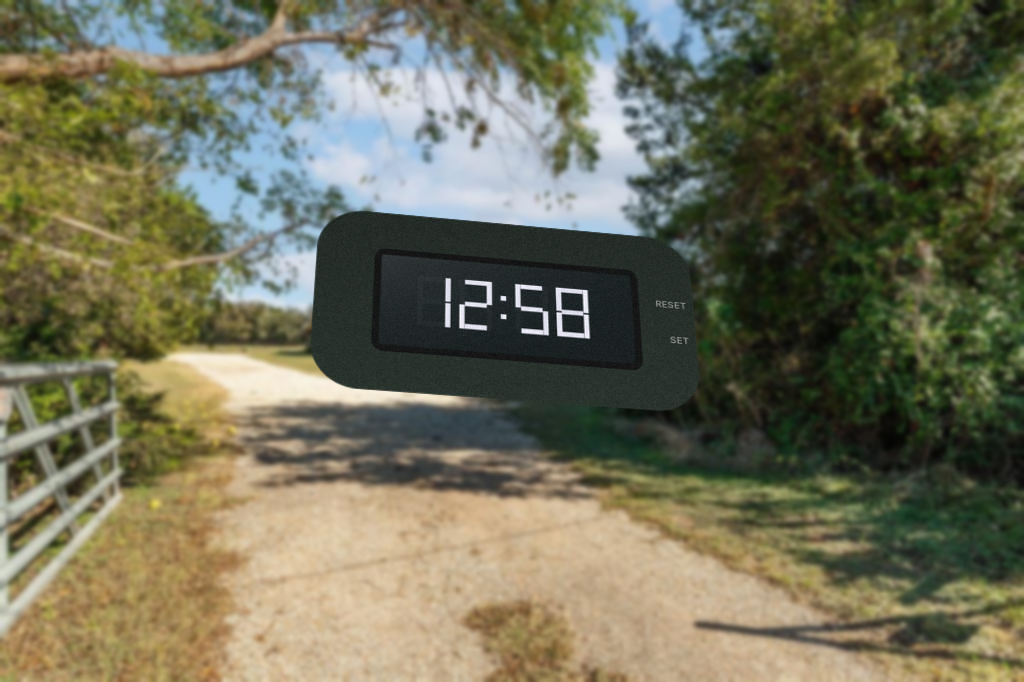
12,58
